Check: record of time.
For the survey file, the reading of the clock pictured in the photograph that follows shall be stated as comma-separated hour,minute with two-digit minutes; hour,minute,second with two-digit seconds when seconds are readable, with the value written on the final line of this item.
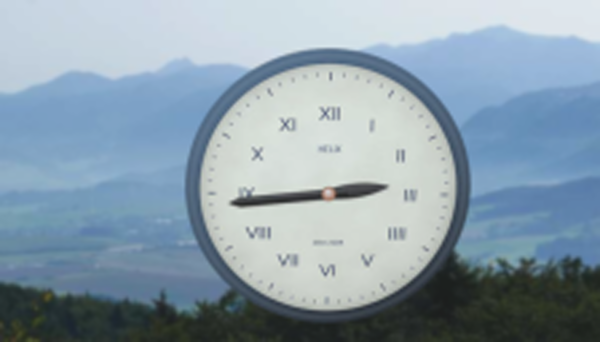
2,44
